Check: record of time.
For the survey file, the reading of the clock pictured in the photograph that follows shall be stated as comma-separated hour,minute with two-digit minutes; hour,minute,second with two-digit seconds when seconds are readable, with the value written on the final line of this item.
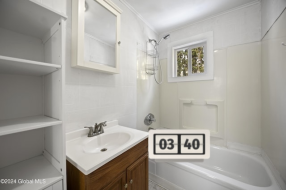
3,40
